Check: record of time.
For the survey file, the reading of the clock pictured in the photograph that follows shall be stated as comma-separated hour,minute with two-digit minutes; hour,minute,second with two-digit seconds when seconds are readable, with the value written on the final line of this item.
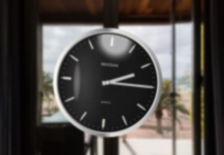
2,15
